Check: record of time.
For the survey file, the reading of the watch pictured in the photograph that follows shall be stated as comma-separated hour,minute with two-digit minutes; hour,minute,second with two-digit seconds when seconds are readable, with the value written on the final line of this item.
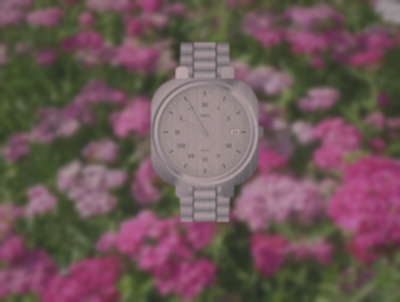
9,55
